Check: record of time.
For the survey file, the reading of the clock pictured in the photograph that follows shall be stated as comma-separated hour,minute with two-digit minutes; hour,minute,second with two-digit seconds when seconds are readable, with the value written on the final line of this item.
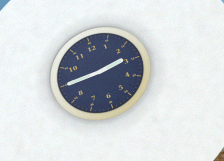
2,45
